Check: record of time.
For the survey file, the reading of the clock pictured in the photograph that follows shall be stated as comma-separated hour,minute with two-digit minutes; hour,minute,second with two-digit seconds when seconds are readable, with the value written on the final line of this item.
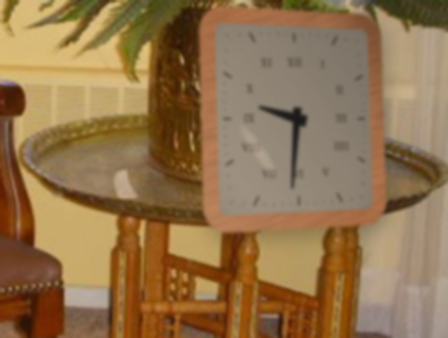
9,31
